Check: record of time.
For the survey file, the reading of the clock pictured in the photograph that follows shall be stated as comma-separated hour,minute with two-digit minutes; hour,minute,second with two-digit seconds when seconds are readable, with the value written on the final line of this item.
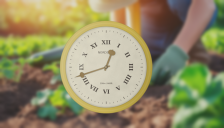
12,42
